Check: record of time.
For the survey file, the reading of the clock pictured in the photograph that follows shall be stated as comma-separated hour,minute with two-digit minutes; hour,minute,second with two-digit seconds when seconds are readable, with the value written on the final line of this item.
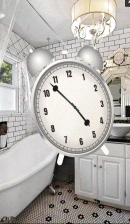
4,53
